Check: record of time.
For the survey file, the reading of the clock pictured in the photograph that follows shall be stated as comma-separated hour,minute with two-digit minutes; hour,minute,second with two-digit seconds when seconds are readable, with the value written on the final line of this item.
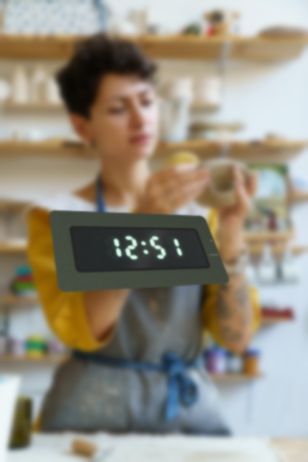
12,51
